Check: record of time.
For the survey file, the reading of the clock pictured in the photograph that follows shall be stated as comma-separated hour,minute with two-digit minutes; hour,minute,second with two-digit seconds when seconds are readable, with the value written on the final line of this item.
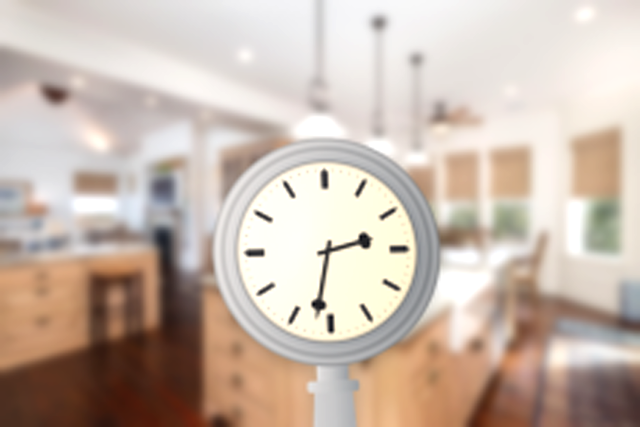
2,32
